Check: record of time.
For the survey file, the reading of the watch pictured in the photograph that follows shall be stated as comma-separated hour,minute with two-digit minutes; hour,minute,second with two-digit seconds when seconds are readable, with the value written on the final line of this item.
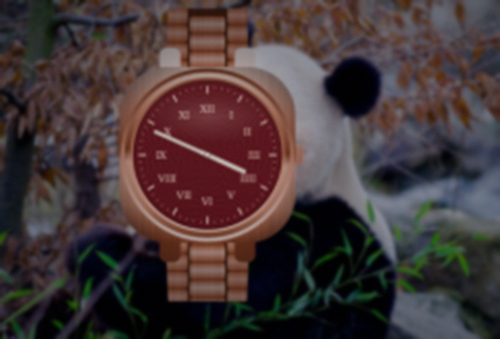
3,49
